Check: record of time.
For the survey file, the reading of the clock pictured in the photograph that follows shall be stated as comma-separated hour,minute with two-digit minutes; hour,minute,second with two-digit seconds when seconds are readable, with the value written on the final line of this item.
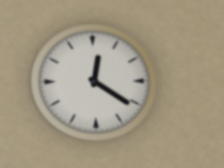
12,21
